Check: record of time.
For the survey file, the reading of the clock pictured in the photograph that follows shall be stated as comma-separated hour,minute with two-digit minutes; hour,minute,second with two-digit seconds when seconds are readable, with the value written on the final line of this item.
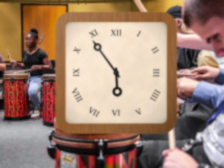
5,54
